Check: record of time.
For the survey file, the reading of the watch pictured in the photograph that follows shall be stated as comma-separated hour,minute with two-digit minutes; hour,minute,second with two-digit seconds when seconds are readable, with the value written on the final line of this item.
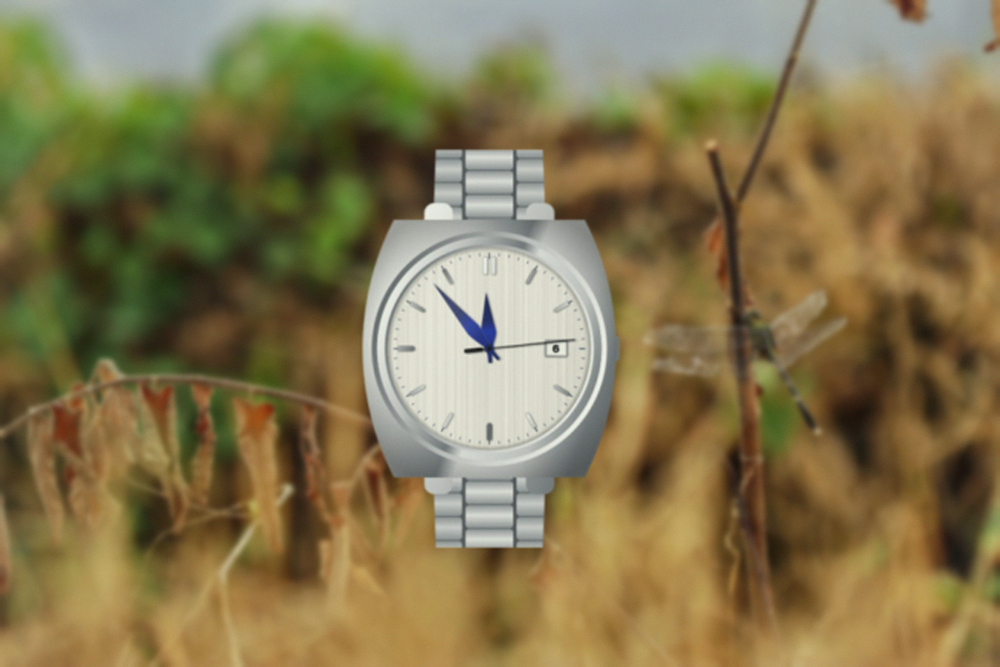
11,53,14
